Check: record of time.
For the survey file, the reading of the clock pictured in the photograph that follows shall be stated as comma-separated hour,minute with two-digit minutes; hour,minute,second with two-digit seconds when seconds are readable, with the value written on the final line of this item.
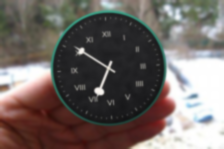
6,51
